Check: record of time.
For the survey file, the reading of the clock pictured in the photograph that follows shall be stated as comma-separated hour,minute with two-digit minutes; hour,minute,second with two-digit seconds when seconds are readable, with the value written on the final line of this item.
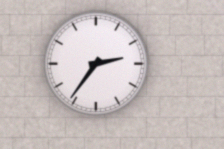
2,36
